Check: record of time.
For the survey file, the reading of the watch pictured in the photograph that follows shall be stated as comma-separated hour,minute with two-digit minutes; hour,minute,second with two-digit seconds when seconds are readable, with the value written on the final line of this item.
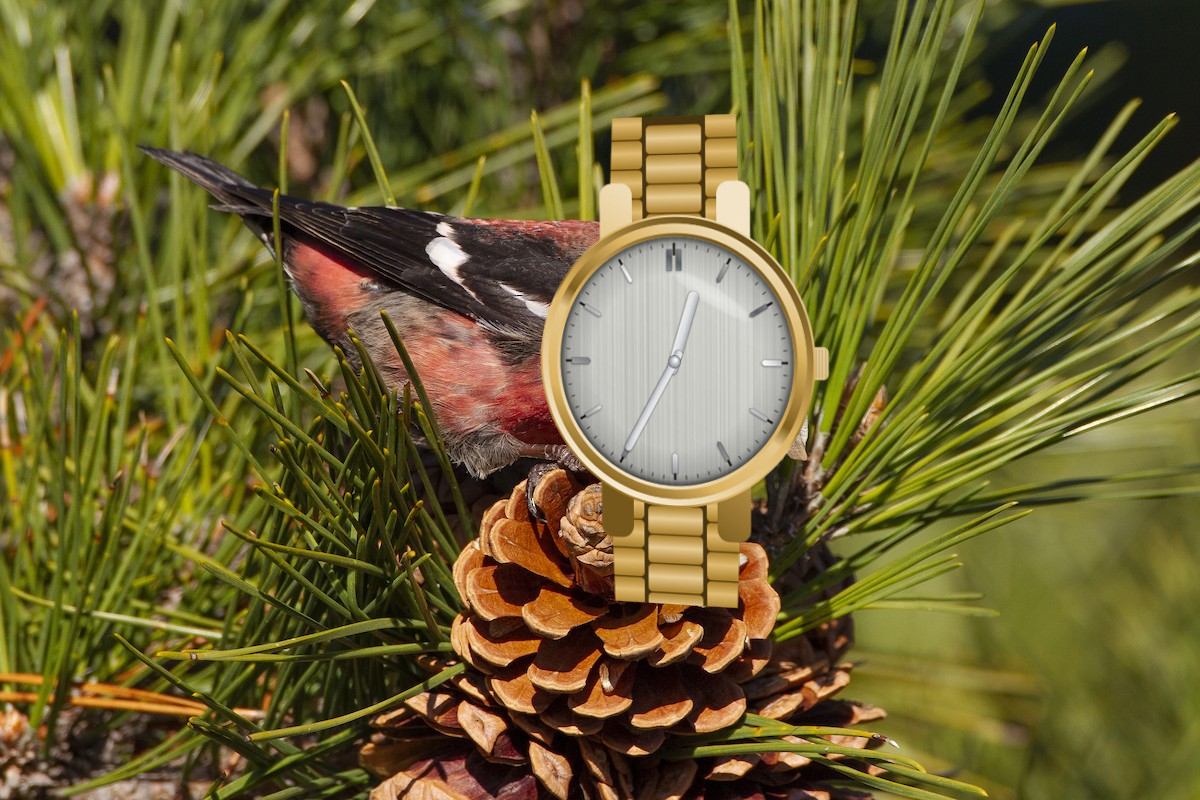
12,35
